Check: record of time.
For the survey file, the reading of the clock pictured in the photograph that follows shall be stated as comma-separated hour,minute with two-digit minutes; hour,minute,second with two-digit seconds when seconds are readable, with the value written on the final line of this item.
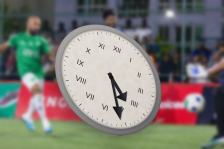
4,26
